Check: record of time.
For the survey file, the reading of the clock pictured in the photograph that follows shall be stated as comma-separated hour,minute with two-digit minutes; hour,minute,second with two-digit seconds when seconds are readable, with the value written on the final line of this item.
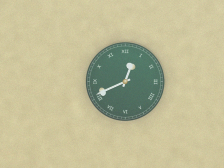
12,41
